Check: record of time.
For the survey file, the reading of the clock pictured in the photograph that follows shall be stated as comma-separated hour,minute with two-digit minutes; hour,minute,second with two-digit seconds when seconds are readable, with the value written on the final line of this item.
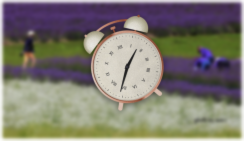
1,36
